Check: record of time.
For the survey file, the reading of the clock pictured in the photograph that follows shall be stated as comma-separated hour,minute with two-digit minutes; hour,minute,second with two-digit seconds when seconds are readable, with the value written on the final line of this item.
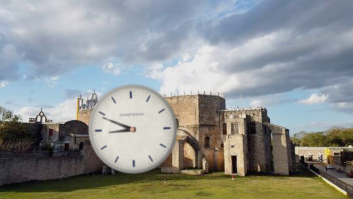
8,49
